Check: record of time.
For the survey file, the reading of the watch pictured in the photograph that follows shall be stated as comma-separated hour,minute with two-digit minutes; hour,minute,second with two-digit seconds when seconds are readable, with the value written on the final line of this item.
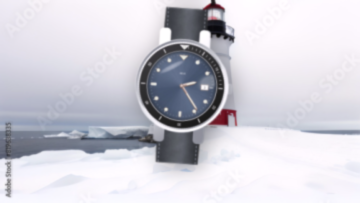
2,24
